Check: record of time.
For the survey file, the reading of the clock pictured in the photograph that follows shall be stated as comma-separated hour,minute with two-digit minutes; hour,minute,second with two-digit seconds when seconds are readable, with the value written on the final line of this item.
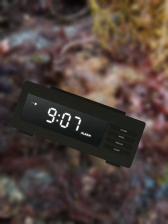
9,07
